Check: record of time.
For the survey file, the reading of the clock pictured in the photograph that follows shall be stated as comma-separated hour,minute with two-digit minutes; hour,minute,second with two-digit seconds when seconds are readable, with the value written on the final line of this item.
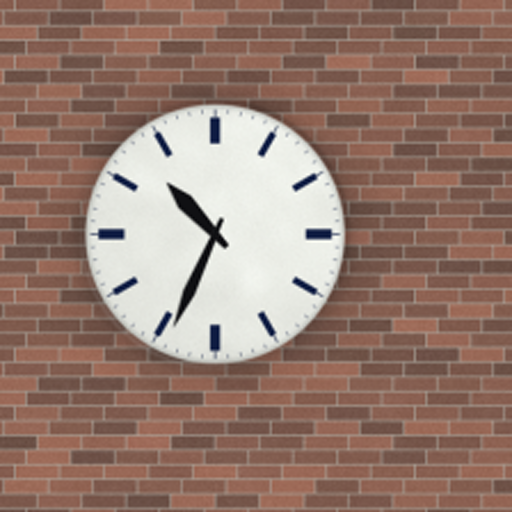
10,34
